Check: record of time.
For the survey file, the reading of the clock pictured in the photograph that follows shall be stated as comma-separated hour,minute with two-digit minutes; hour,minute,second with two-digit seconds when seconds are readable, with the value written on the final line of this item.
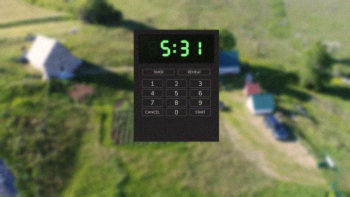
5,31
